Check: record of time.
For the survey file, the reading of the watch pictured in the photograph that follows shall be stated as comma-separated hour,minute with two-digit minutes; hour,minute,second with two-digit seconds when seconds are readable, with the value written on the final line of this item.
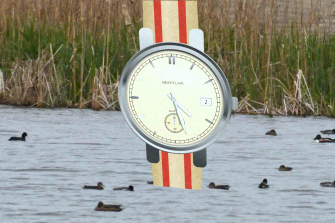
4,27
